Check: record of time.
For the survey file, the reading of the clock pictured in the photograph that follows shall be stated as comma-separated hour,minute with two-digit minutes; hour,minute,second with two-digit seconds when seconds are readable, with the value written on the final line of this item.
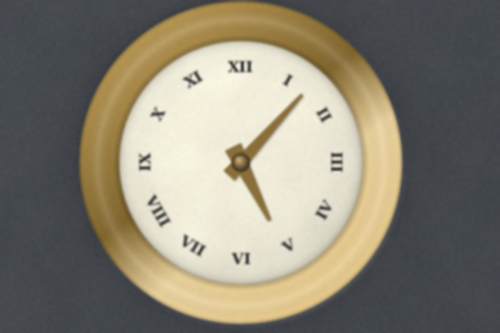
5,07
